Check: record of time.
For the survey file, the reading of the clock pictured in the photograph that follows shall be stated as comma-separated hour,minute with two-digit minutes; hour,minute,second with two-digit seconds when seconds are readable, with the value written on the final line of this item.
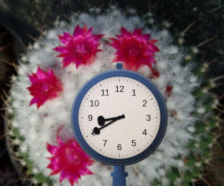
8,40
